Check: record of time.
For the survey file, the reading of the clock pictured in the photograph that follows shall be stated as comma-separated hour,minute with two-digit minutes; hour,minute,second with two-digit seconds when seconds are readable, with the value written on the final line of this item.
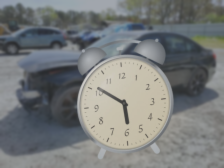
5,51
